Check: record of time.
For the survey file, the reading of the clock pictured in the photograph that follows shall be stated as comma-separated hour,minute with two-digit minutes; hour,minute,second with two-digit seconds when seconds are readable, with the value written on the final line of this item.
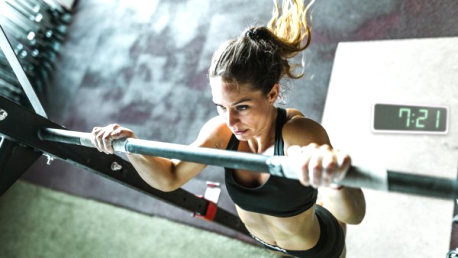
7,21
